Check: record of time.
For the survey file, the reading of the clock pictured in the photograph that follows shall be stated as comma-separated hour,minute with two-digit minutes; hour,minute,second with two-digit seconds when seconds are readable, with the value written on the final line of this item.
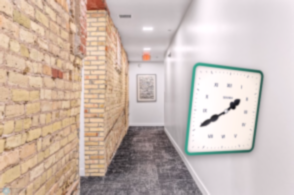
1,40
